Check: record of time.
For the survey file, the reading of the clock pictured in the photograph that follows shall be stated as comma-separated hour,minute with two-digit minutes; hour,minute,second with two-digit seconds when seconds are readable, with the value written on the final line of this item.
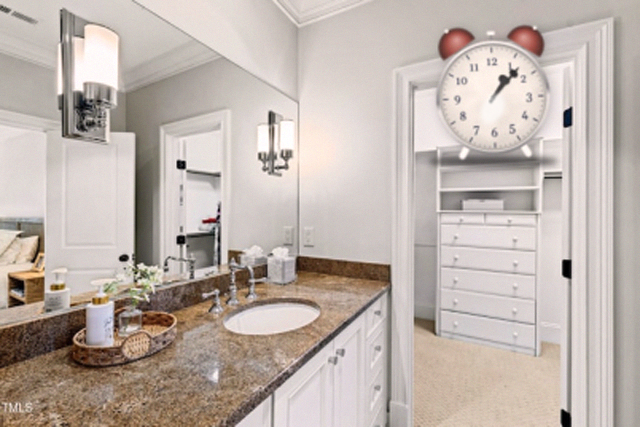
1,07
